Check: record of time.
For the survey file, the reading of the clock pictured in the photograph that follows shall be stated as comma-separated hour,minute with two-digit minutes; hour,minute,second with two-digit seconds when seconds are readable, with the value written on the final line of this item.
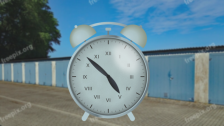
4,52
